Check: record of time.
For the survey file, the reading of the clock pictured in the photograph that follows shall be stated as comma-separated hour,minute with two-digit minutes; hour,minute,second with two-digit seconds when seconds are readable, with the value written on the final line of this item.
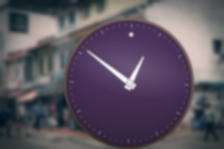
12,51
